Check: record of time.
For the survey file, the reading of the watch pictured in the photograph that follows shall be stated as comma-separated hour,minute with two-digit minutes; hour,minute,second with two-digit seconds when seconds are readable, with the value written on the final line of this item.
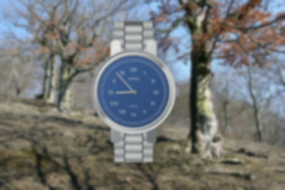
8,53
